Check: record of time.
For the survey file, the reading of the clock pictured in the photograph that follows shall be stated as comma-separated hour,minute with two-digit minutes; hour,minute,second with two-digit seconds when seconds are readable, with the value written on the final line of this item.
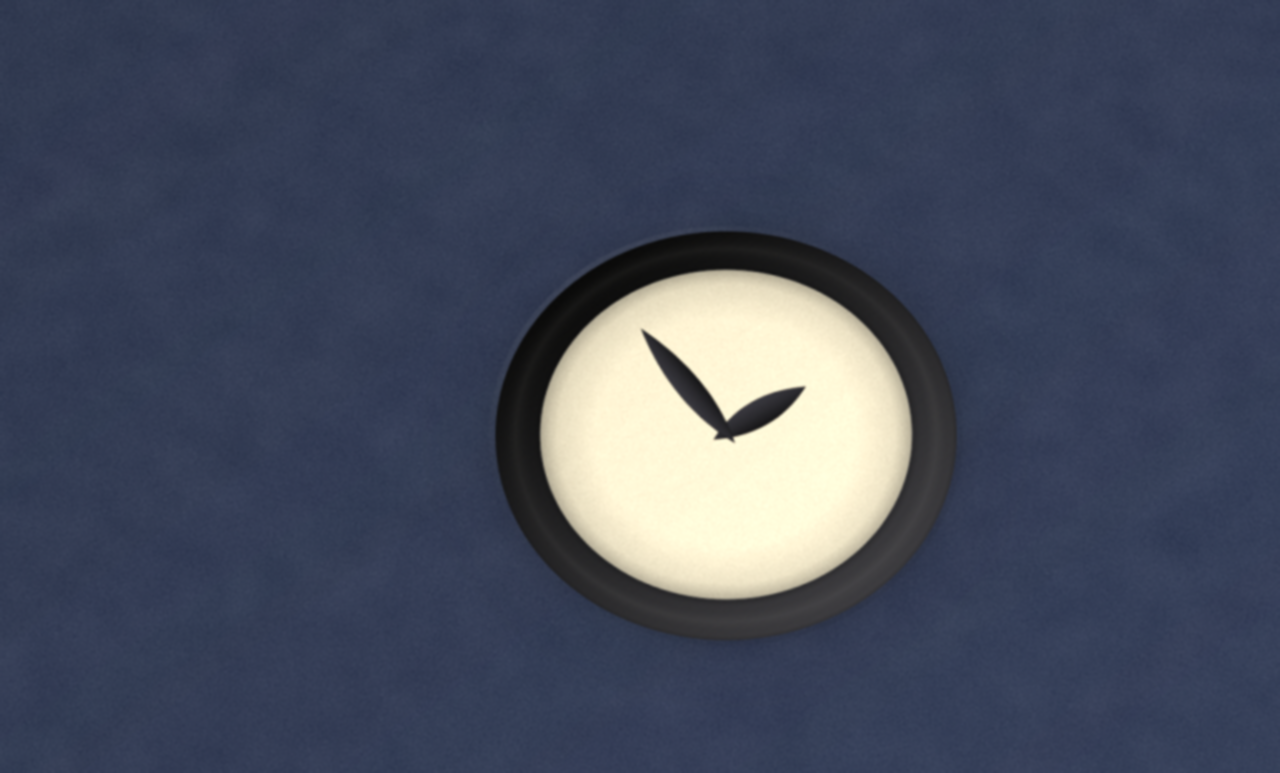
1,54
